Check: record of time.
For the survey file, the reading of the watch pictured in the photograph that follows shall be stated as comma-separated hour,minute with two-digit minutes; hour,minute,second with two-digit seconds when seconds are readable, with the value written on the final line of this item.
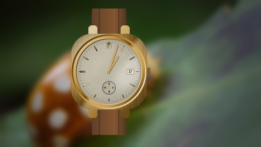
1,03
